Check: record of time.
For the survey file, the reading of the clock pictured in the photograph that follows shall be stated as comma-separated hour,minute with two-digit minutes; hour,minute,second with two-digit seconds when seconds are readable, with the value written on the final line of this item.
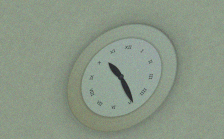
10,24
